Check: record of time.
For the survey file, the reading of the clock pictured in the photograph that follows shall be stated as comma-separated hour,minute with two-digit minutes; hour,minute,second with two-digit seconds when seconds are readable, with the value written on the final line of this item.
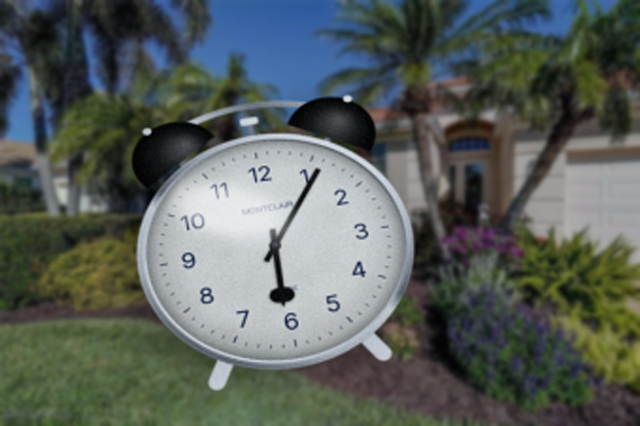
6,06
